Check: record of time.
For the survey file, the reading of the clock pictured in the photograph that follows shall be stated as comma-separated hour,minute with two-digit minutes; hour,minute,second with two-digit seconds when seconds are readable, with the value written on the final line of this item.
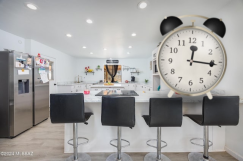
12,16
